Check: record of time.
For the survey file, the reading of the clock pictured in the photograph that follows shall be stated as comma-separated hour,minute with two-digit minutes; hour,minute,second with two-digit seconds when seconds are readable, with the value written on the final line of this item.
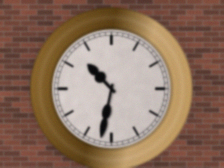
10,32
